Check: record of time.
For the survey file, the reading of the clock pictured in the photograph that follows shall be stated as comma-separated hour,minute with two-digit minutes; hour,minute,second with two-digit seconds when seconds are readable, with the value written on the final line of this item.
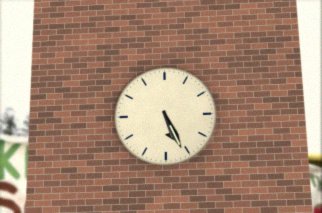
5,26
